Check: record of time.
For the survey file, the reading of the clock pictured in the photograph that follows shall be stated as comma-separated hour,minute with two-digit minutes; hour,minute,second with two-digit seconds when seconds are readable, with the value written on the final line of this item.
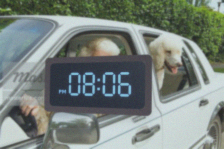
8,06
